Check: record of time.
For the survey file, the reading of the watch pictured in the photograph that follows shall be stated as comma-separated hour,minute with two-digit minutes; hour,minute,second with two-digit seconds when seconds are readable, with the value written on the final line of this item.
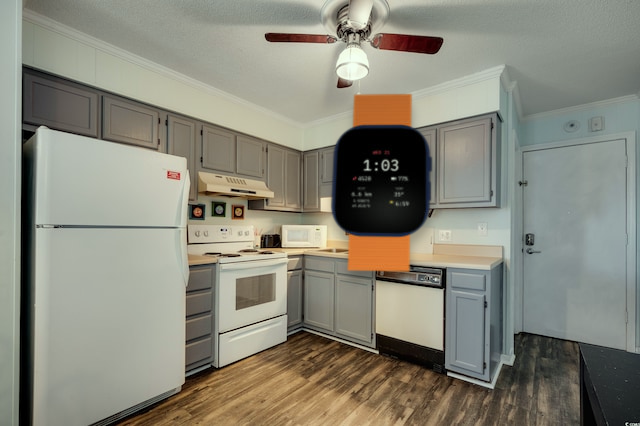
1,03
